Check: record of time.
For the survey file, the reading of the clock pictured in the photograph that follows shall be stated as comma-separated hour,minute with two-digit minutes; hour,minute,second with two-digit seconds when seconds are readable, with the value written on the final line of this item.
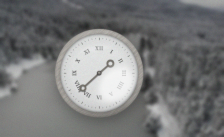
1,38
